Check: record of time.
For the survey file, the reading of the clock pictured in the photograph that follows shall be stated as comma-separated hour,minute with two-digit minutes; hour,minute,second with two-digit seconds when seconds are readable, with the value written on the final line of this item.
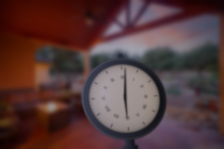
6,01
